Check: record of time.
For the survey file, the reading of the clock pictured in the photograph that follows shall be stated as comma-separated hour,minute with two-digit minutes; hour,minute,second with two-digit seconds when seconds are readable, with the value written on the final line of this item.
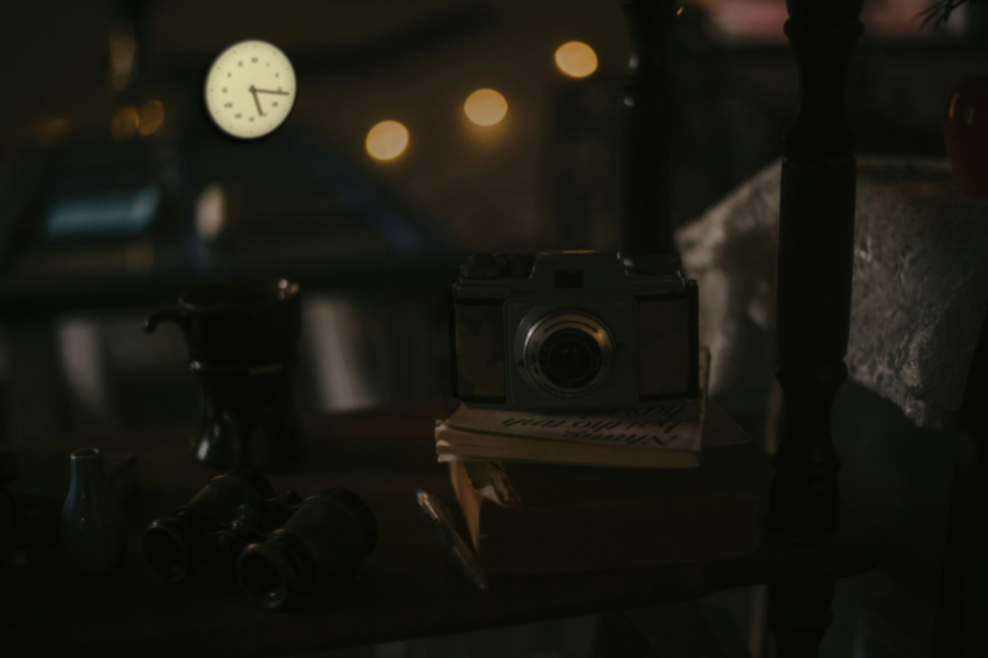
5,16
